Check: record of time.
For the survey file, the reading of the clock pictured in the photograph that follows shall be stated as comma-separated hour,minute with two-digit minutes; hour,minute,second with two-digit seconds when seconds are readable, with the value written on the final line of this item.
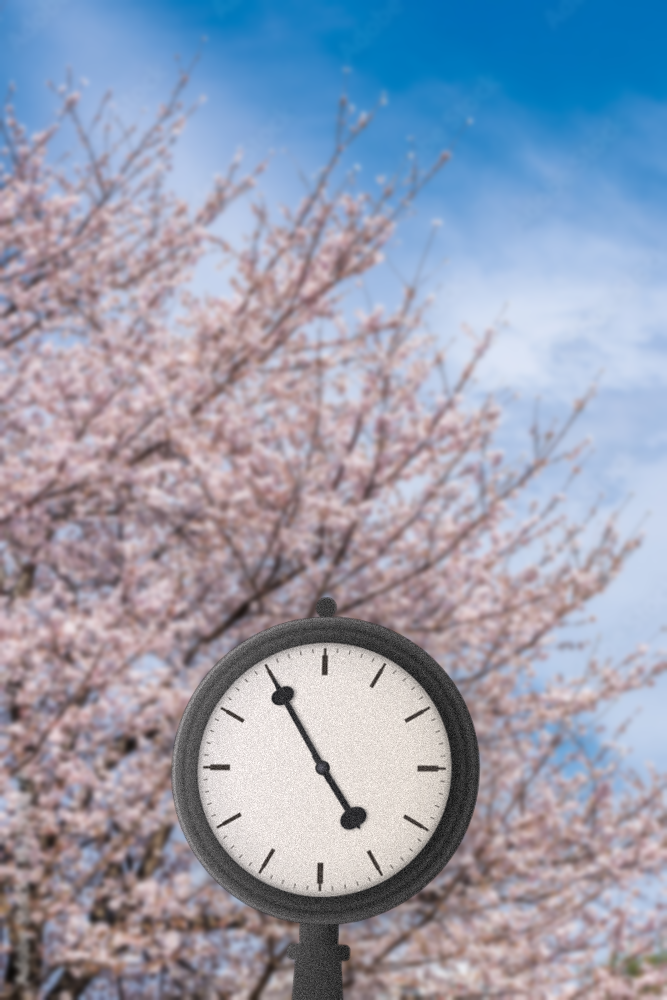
4,55
